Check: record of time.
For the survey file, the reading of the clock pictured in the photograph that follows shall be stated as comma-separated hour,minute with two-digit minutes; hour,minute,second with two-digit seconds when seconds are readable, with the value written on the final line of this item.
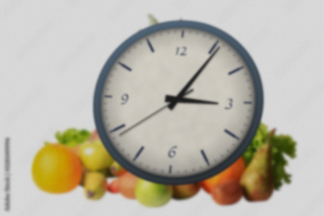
3,05,39
